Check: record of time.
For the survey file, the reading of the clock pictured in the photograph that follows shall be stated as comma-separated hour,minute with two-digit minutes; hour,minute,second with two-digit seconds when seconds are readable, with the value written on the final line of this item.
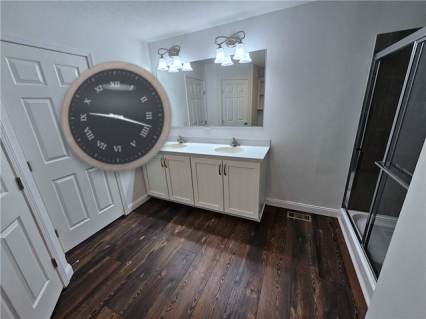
9,18
